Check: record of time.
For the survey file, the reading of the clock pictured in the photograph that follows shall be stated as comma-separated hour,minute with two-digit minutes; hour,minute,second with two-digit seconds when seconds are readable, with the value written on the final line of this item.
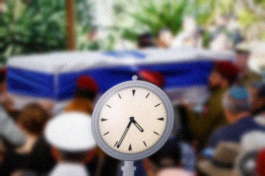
4,34
